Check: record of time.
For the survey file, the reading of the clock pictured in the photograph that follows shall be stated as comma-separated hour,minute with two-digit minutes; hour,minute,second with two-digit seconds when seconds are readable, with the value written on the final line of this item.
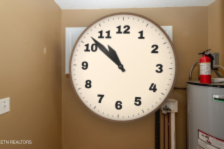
10,52
